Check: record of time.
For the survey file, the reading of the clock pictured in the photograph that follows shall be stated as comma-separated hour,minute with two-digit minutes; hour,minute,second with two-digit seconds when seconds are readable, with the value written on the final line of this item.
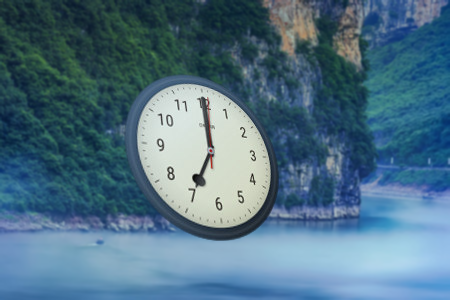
7,00,01
